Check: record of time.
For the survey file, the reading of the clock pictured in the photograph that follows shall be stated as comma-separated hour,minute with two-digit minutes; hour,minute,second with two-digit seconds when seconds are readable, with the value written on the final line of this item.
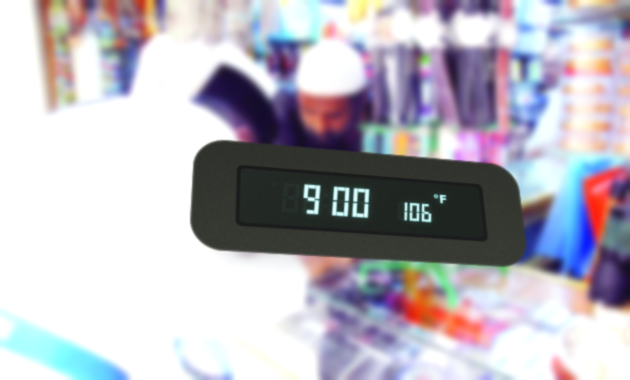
9,00
